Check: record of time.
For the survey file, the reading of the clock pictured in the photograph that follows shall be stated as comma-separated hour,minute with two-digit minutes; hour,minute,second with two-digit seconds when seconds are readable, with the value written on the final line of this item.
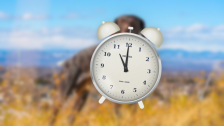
11,00
